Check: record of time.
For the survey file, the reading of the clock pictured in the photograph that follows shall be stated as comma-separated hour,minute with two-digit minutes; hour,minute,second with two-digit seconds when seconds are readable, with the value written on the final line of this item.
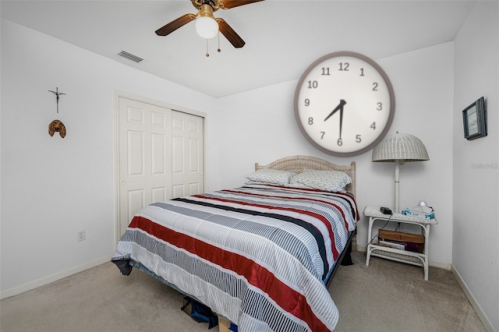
7,30
